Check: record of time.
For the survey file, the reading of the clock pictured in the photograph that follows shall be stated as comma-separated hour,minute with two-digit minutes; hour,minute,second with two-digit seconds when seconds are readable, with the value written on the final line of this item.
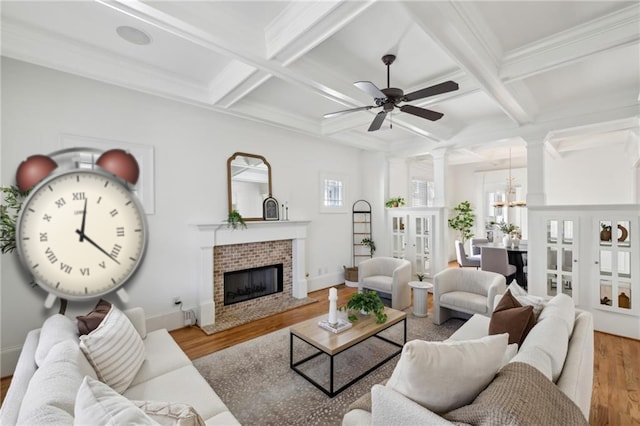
12,22
